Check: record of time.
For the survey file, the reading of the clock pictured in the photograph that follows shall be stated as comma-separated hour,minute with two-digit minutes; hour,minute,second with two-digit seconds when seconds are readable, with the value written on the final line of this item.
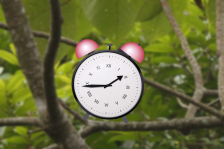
1,44
